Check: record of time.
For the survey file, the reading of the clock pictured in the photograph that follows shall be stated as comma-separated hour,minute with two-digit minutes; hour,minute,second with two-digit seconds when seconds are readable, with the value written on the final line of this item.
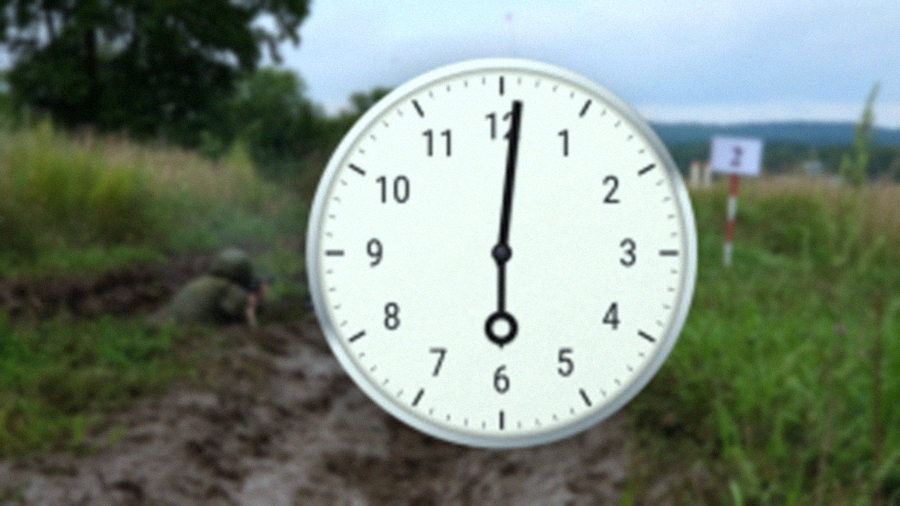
6,01
